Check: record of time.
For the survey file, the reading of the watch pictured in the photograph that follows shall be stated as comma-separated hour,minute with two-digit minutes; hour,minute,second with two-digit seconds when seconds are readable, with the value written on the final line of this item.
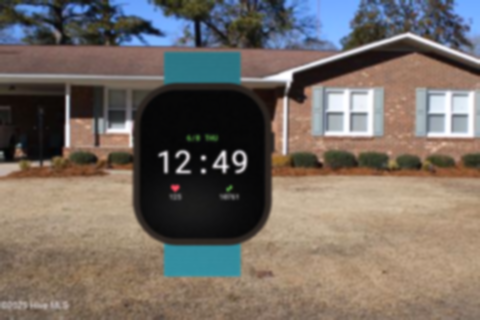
12,49
